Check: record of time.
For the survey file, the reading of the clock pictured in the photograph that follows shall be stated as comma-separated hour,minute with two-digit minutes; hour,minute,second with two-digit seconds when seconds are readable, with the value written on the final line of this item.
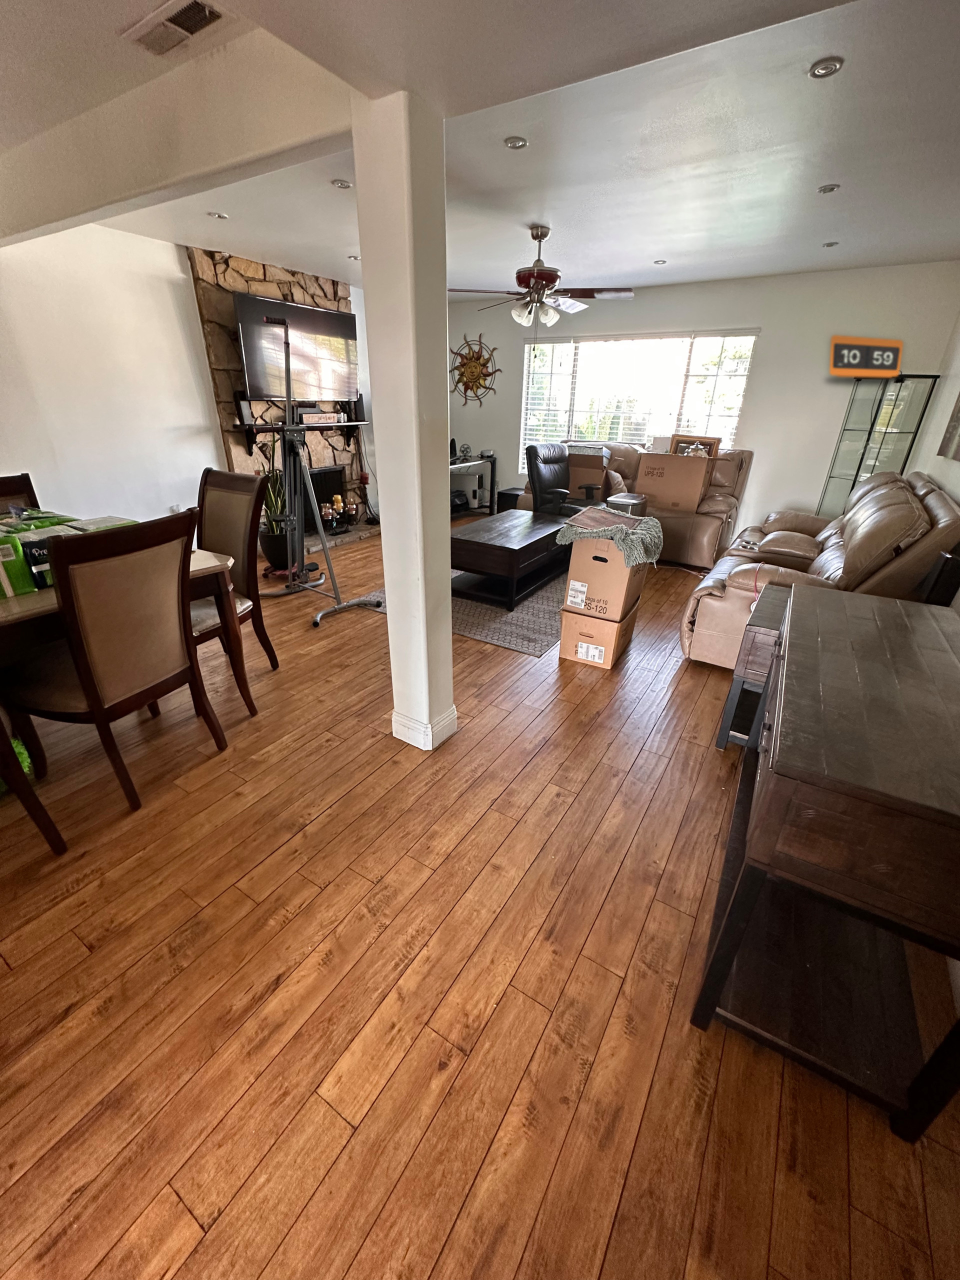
10,59
